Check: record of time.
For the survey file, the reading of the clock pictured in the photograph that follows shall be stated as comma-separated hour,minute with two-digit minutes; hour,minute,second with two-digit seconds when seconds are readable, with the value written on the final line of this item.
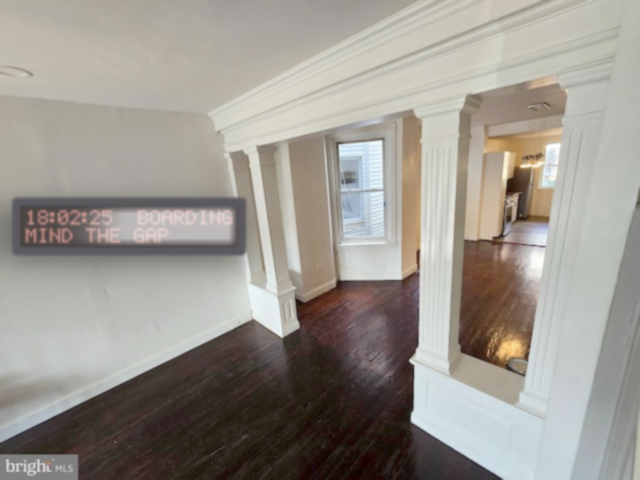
18,02,25
